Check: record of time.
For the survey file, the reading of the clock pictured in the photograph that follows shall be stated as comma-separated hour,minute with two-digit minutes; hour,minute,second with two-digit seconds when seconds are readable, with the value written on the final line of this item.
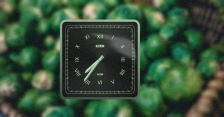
7,36
